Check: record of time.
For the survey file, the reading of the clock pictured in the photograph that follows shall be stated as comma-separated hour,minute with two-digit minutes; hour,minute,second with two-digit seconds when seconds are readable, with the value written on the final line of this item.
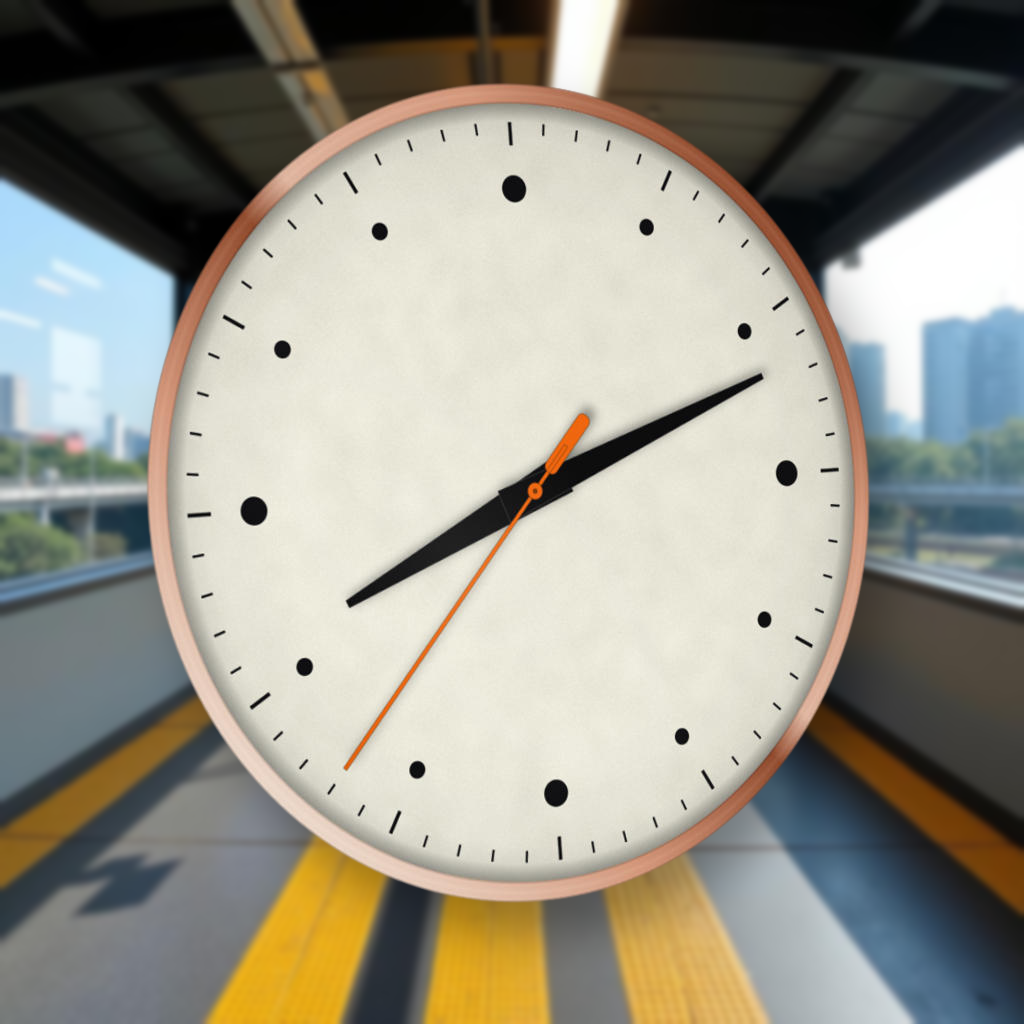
8,11,37
